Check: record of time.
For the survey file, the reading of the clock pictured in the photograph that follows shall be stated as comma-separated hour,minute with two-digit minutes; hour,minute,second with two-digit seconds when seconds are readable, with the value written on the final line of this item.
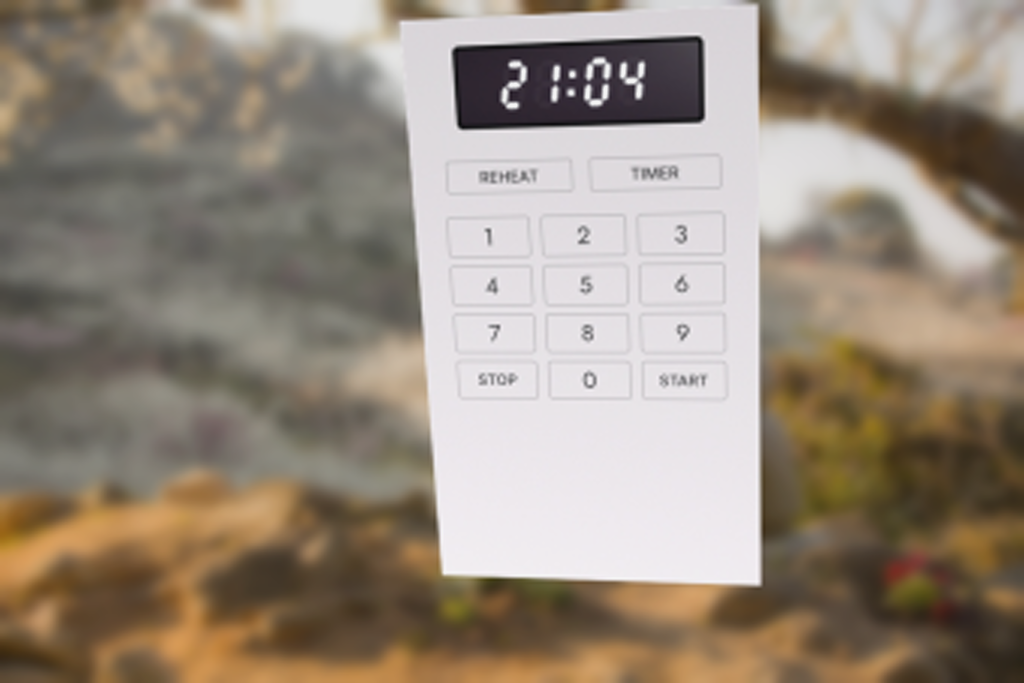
21,04
